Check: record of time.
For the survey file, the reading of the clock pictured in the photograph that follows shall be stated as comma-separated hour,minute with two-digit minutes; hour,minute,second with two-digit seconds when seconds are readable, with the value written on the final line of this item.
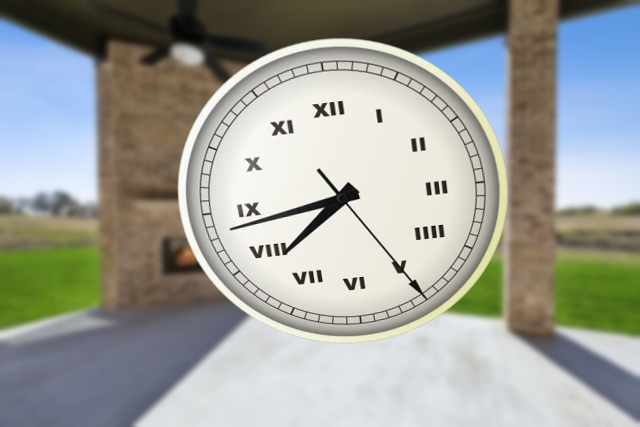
7,43,25
